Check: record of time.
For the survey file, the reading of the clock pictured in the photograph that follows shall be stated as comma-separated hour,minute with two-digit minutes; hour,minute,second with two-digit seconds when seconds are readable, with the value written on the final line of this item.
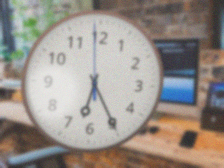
6,24,59
